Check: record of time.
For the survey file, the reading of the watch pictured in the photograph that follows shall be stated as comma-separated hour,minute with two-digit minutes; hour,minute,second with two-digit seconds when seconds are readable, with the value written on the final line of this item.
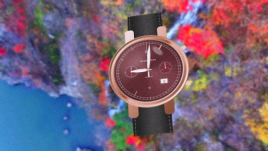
9,01
